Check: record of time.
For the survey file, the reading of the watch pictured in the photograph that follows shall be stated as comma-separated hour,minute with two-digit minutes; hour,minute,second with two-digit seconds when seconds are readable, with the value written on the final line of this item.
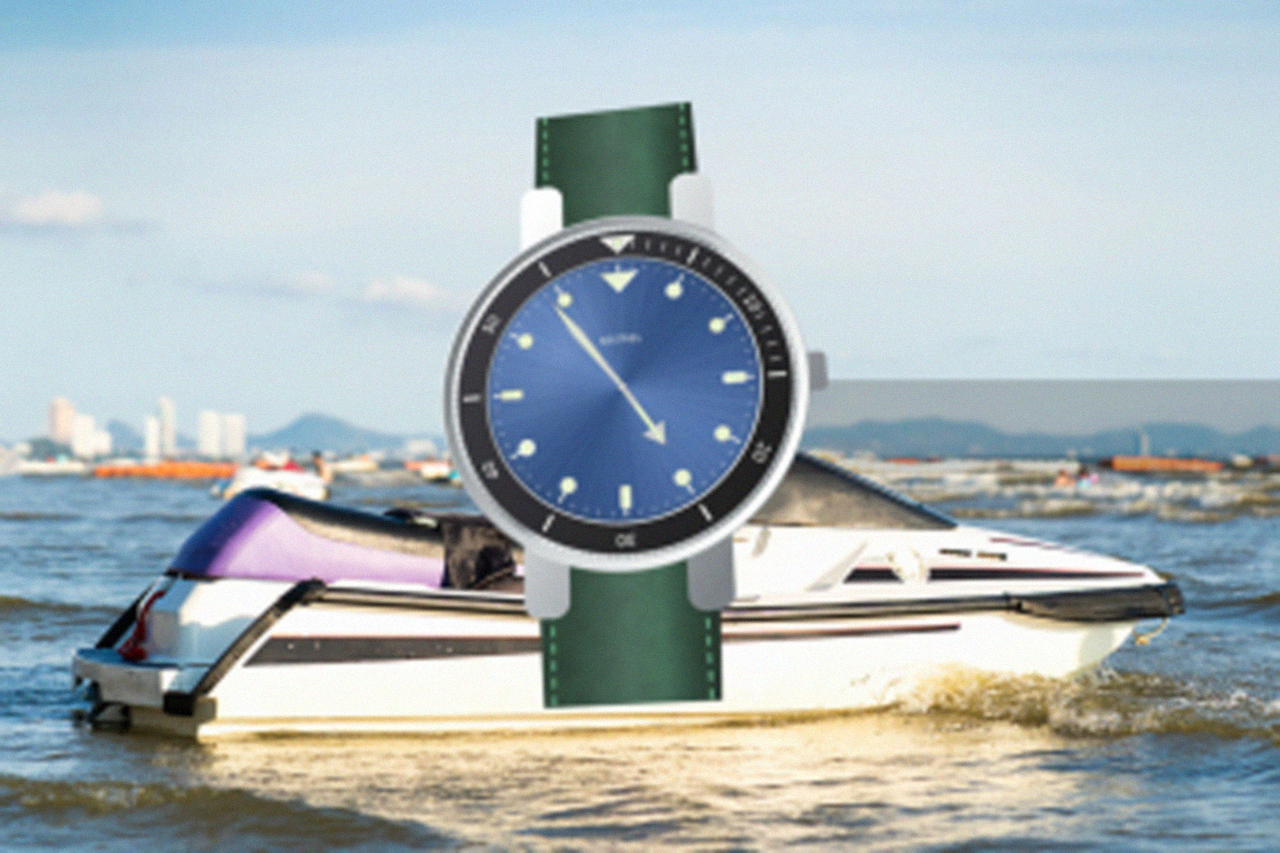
4,54
